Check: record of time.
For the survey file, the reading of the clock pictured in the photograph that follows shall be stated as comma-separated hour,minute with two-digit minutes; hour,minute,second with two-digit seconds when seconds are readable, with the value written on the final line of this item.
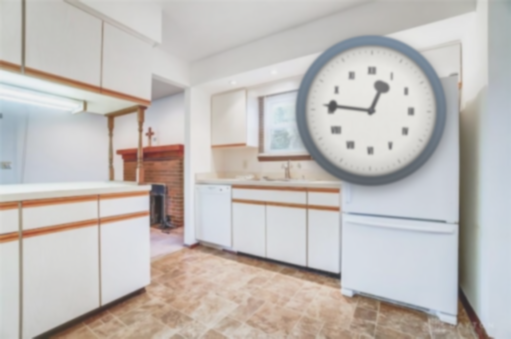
12,46
